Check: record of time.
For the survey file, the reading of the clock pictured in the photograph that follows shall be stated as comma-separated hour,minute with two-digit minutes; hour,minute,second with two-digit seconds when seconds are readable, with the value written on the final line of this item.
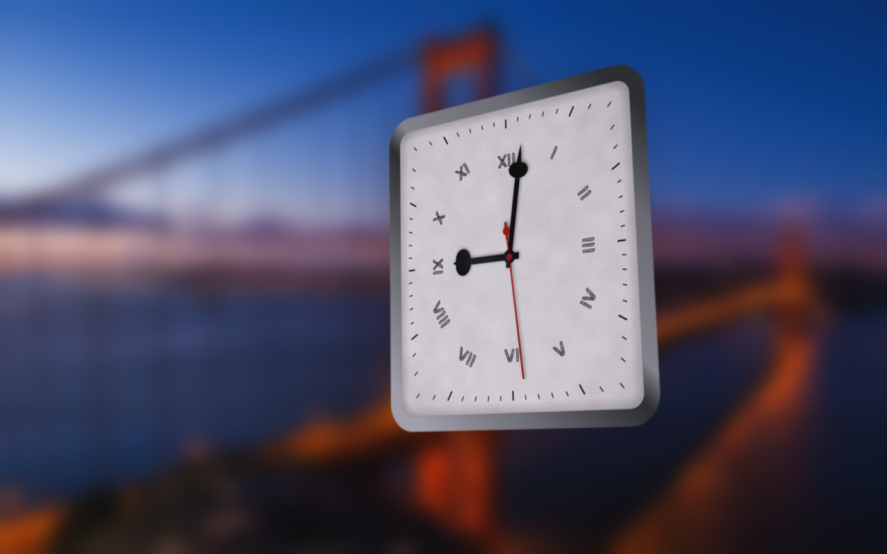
9,01,29
